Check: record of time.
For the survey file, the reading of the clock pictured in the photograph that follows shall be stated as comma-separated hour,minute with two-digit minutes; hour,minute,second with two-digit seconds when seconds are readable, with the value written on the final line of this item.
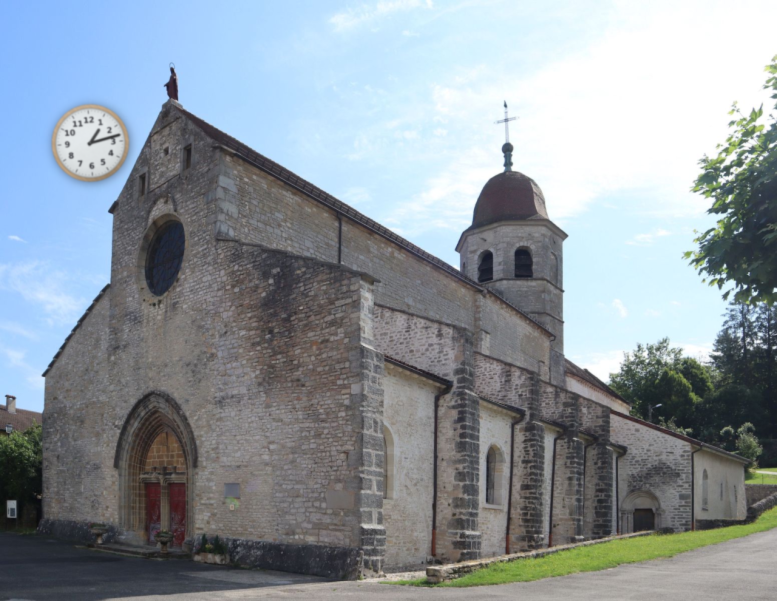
1,13
